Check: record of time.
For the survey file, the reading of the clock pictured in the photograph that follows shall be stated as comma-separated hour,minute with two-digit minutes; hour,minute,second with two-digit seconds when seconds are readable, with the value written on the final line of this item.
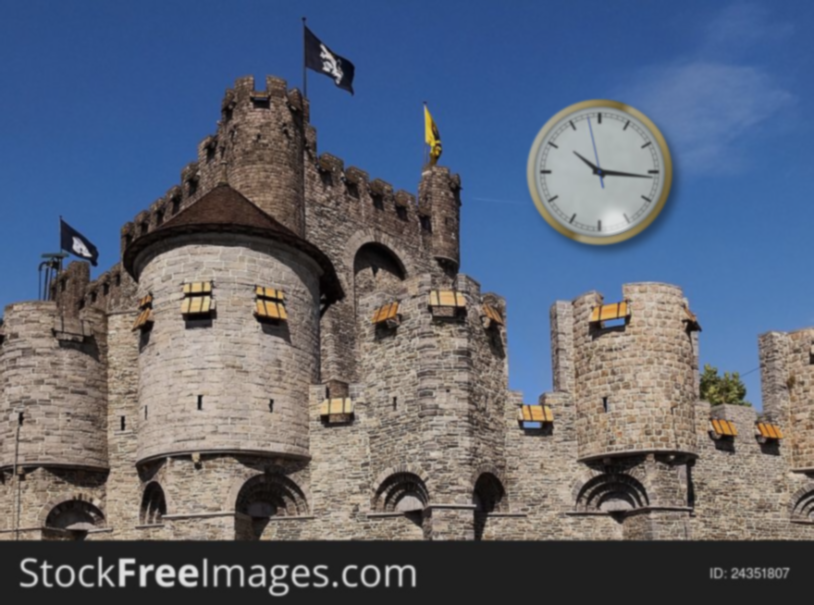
10,15,58
